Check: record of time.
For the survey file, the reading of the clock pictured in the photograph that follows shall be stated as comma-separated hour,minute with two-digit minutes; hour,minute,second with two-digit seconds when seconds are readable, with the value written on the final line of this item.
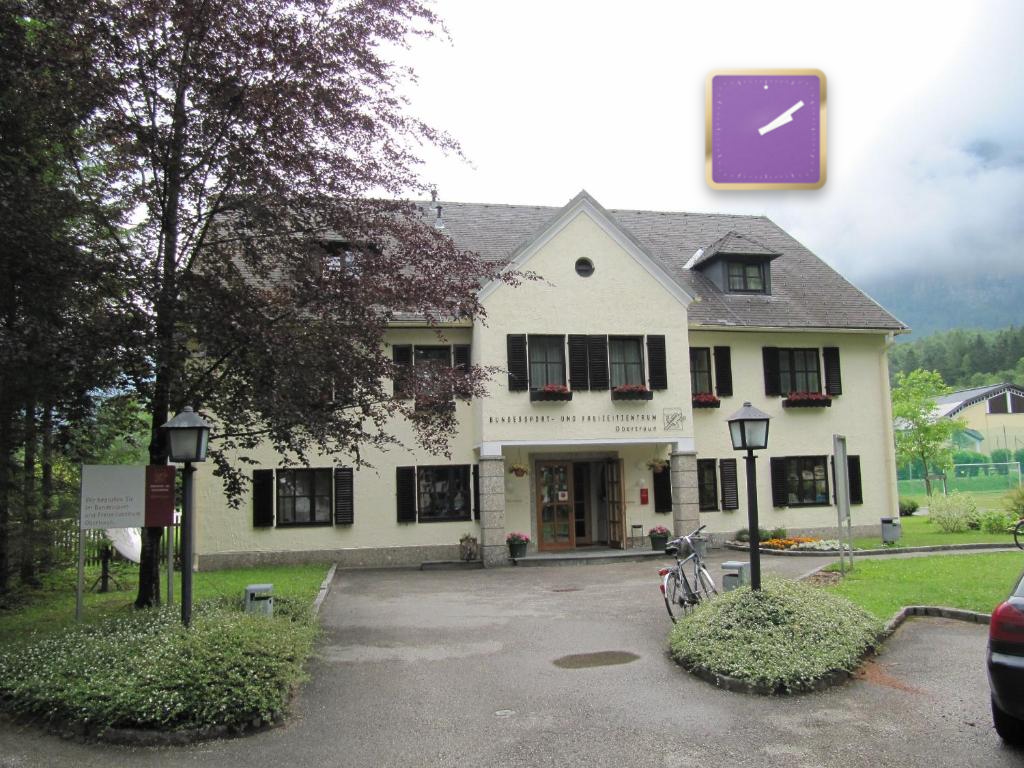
2,09
